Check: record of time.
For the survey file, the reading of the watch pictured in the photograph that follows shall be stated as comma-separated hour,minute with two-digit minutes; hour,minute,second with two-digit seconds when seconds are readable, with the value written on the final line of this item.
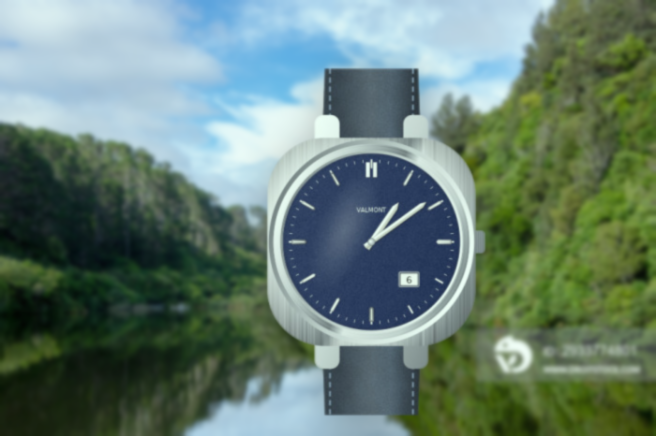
1,09
